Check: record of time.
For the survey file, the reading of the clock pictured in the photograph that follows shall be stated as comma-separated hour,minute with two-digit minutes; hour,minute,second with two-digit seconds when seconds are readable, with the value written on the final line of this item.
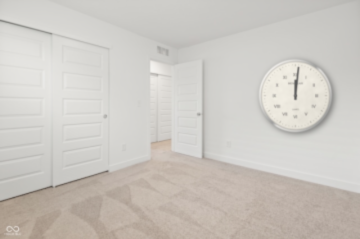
12,01
